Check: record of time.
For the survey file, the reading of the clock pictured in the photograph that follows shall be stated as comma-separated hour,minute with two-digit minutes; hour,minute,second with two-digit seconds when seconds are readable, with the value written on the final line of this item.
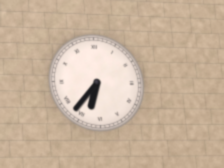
6,37
